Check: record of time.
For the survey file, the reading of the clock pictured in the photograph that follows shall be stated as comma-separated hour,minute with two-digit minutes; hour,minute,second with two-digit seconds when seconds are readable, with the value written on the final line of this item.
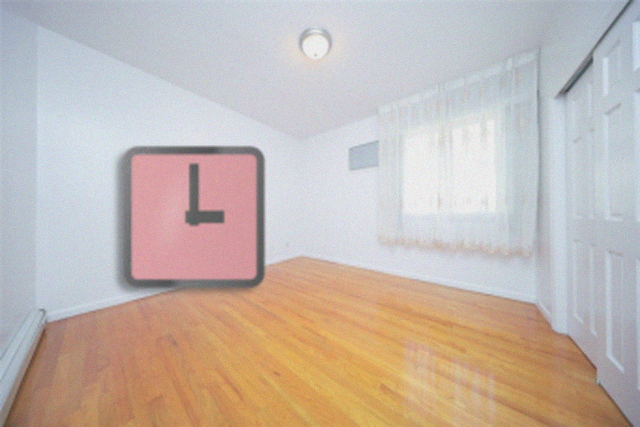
3,00
